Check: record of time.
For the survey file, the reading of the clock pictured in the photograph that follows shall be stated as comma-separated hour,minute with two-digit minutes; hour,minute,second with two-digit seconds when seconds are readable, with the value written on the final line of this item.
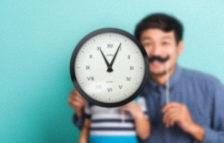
11,04
